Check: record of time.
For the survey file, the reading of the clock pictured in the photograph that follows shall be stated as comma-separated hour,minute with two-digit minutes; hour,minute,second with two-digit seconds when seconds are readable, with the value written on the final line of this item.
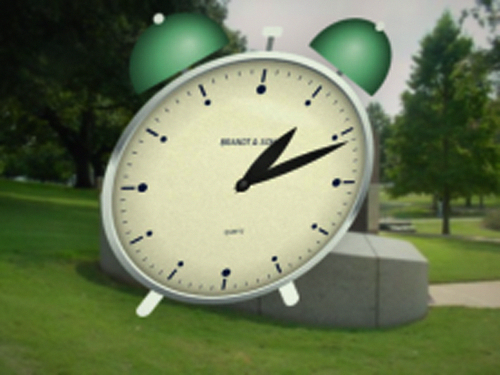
1,11
